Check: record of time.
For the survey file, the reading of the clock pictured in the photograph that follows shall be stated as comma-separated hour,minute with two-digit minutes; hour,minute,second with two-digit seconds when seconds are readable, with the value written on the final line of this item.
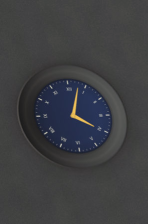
4,03
